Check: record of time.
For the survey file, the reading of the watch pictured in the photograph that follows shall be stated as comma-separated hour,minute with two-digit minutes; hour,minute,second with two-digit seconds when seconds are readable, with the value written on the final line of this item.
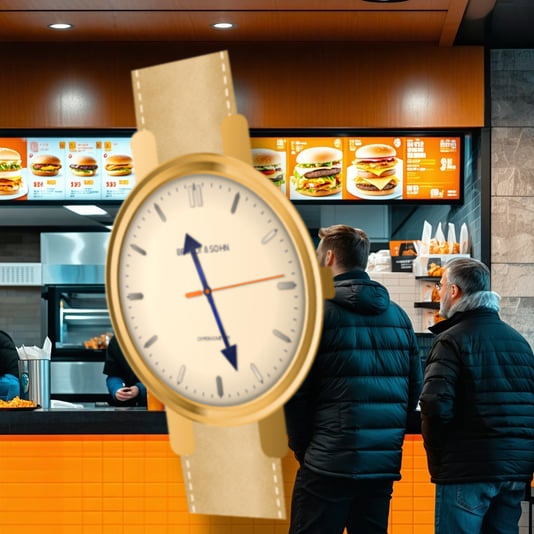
11,27,14
